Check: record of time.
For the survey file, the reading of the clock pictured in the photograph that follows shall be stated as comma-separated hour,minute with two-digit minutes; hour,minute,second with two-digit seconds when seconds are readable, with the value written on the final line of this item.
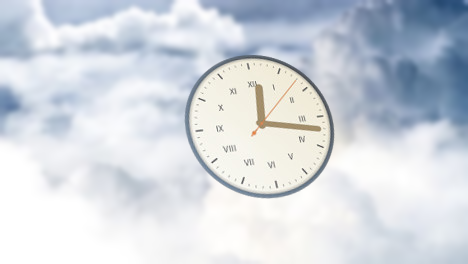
12,17,08
